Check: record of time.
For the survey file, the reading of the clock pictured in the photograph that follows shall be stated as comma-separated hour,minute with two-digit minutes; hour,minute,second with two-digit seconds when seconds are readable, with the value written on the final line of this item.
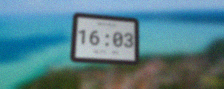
16,03
